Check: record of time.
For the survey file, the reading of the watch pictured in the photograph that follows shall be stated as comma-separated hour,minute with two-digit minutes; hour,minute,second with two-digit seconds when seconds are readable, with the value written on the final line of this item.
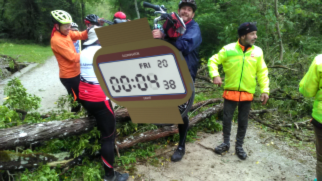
0,04
